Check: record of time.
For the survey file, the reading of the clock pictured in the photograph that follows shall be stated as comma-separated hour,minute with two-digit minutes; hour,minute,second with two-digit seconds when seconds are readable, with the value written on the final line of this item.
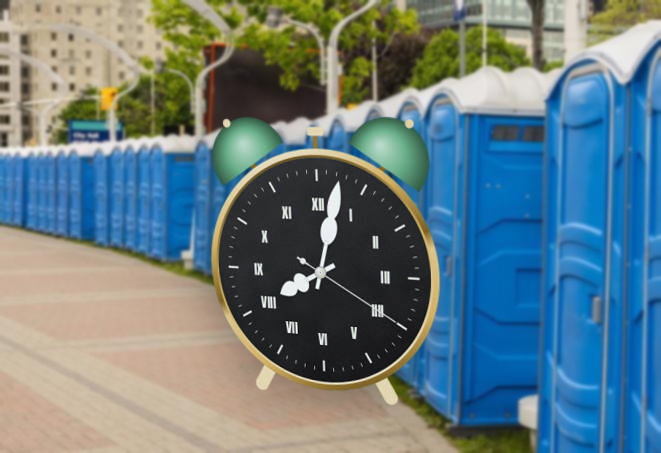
8,02,20
